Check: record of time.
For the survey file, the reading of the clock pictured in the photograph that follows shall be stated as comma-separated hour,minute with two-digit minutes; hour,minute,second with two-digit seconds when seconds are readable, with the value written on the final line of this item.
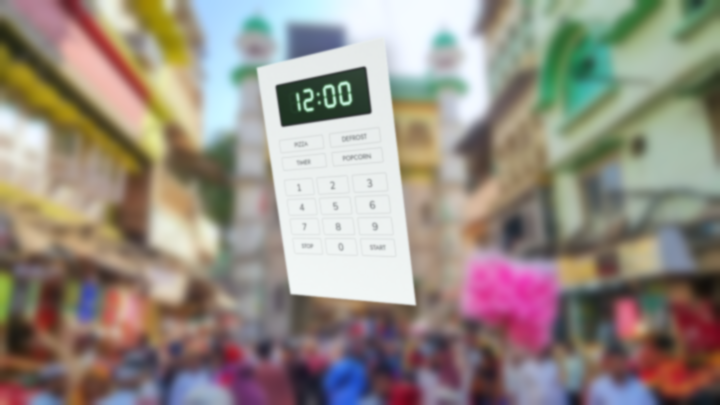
12,00
